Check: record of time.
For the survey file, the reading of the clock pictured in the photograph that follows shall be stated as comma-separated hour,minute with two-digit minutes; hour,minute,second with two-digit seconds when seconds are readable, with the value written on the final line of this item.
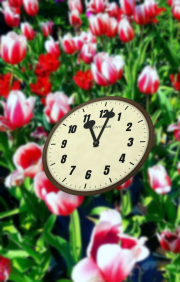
11,02
